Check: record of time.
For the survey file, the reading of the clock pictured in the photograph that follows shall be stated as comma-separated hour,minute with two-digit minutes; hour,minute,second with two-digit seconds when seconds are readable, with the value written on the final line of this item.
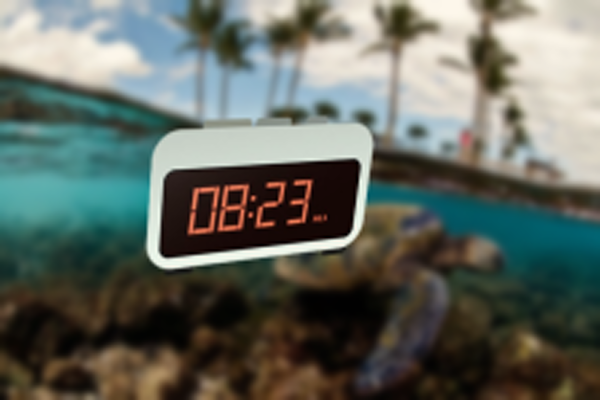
8,23
